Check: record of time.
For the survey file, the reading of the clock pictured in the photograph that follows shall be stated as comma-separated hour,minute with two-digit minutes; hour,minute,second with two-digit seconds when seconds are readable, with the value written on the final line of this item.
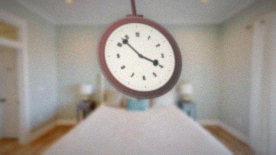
3,53
